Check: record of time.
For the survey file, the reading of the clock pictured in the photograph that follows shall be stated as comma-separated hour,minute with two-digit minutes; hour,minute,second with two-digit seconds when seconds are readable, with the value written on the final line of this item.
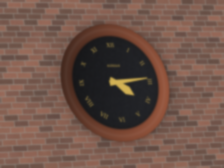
4,14
